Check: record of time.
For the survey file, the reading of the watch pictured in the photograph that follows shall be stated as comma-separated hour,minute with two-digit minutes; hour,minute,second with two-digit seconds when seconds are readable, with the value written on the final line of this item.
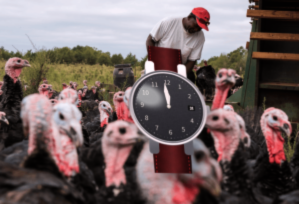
11,59
